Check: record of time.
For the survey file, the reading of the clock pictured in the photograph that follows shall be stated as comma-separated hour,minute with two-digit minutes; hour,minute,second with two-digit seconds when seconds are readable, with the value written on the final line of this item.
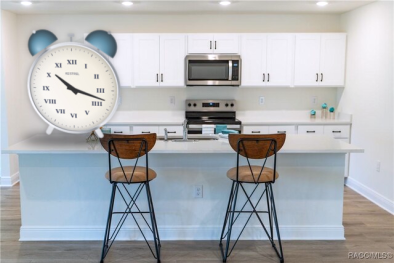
10,18
